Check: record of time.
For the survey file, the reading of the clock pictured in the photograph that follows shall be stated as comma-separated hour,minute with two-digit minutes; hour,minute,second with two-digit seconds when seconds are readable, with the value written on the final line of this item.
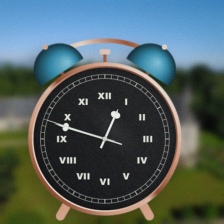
12,47,48
